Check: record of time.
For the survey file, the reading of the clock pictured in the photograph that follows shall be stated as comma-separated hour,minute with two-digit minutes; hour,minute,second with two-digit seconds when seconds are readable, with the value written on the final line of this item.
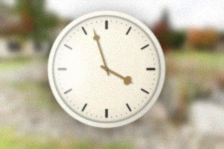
3,57
